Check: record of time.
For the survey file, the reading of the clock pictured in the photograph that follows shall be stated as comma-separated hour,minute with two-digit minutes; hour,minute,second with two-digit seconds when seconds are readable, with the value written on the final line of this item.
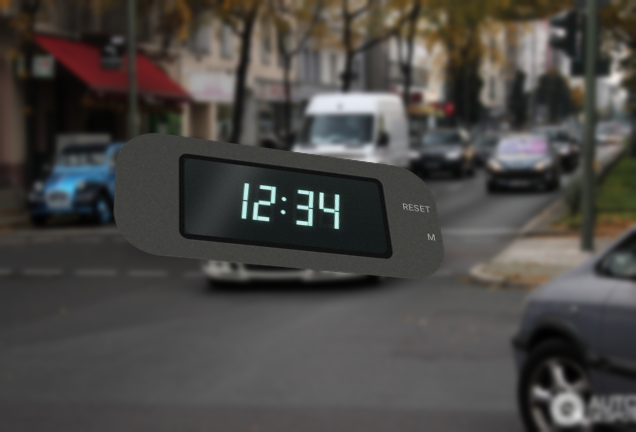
12,34
